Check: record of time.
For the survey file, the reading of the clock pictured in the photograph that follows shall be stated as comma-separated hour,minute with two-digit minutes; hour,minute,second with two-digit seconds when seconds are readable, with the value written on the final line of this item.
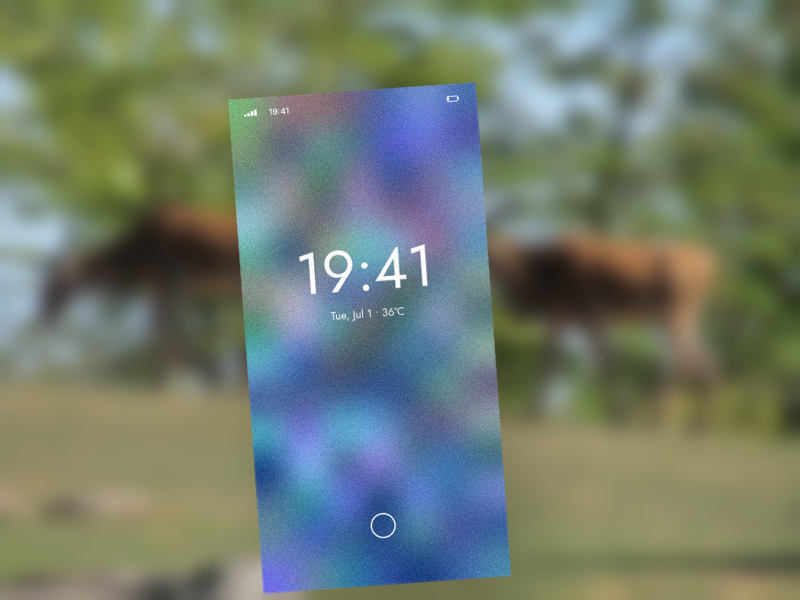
19,41
